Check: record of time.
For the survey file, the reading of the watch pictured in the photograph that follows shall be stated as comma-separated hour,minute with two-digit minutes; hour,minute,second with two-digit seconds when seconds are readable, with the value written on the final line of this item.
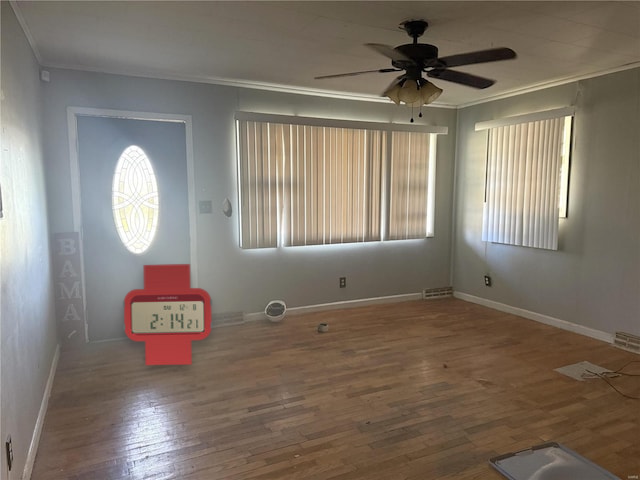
2,14,21
